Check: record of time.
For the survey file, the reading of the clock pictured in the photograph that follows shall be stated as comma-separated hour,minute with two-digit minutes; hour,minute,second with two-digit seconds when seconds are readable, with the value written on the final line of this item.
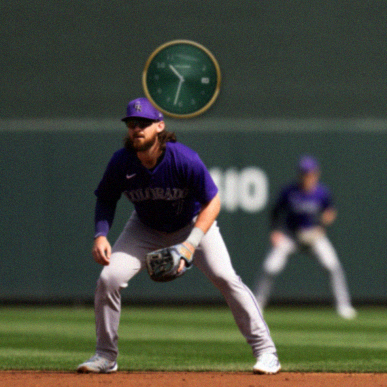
10,32
